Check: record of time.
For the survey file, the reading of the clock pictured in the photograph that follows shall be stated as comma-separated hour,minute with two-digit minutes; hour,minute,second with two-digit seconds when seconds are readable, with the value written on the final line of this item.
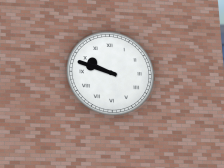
9,48
